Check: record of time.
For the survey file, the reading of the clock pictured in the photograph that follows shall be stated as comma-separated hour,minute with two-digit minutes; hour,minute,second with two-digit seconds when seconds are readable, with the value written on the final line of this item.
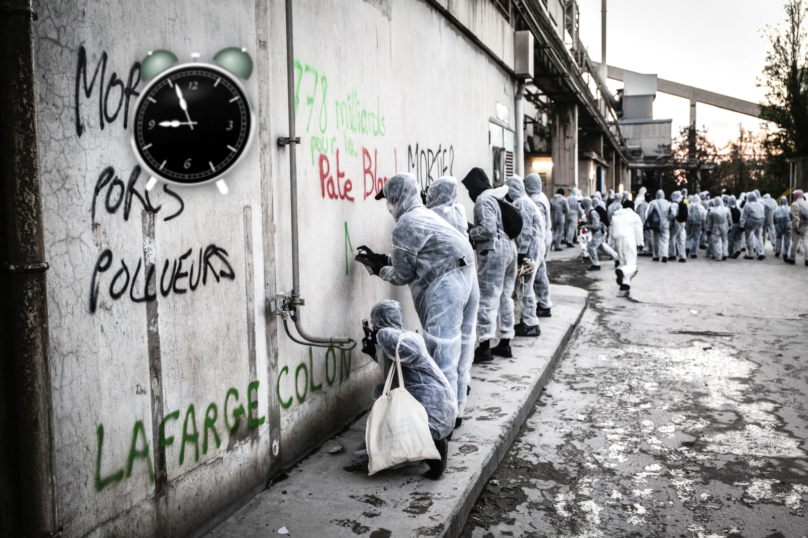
8,56
